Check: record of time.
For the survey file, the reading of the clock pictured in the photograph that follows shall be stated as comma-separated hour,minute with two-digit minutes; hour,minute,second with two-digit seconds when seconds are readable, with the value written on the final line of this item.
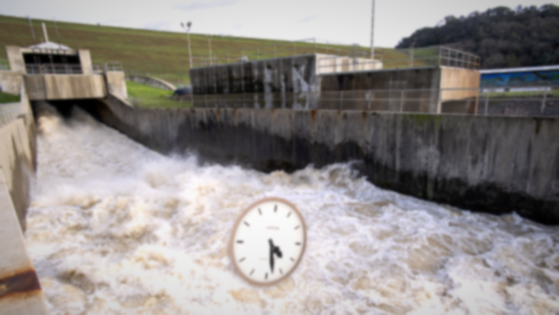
4,28
